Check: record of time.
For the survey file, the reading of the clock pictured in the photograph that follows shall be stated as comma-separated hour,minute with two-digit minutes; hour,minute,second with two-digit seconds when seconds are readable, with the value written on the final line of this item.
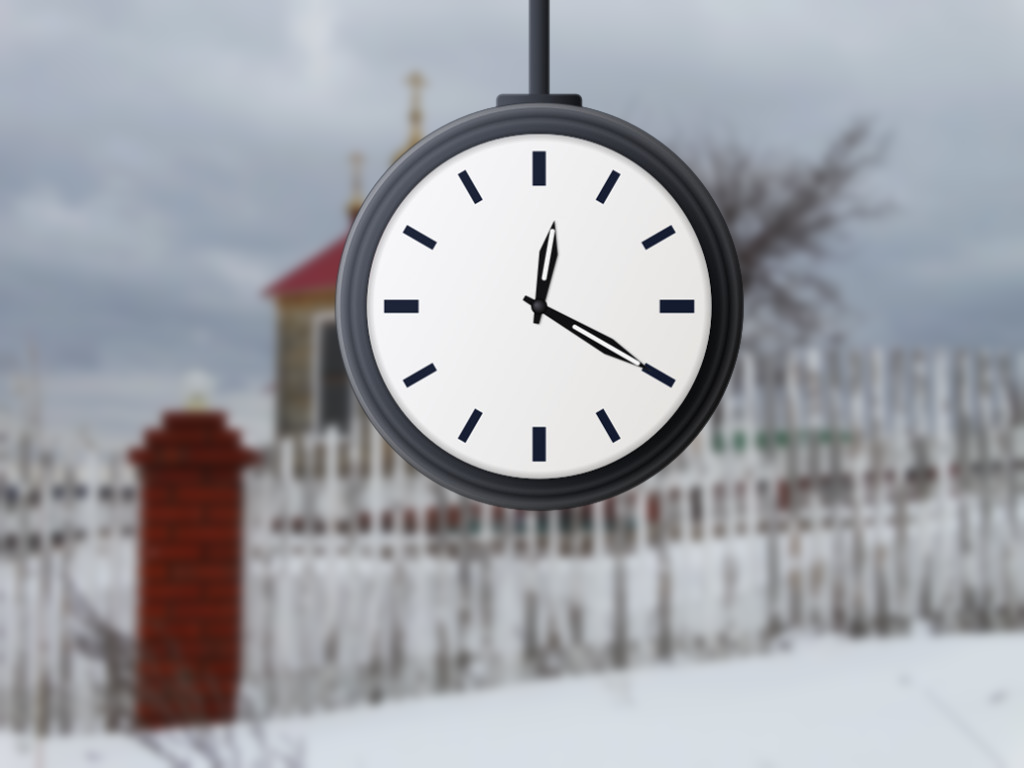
12,20
